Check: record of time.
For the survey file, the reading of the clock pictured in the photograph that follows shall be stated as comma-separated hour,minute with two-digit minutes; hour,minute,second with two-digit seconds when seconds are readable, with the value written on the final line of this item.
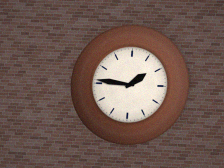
1,46
